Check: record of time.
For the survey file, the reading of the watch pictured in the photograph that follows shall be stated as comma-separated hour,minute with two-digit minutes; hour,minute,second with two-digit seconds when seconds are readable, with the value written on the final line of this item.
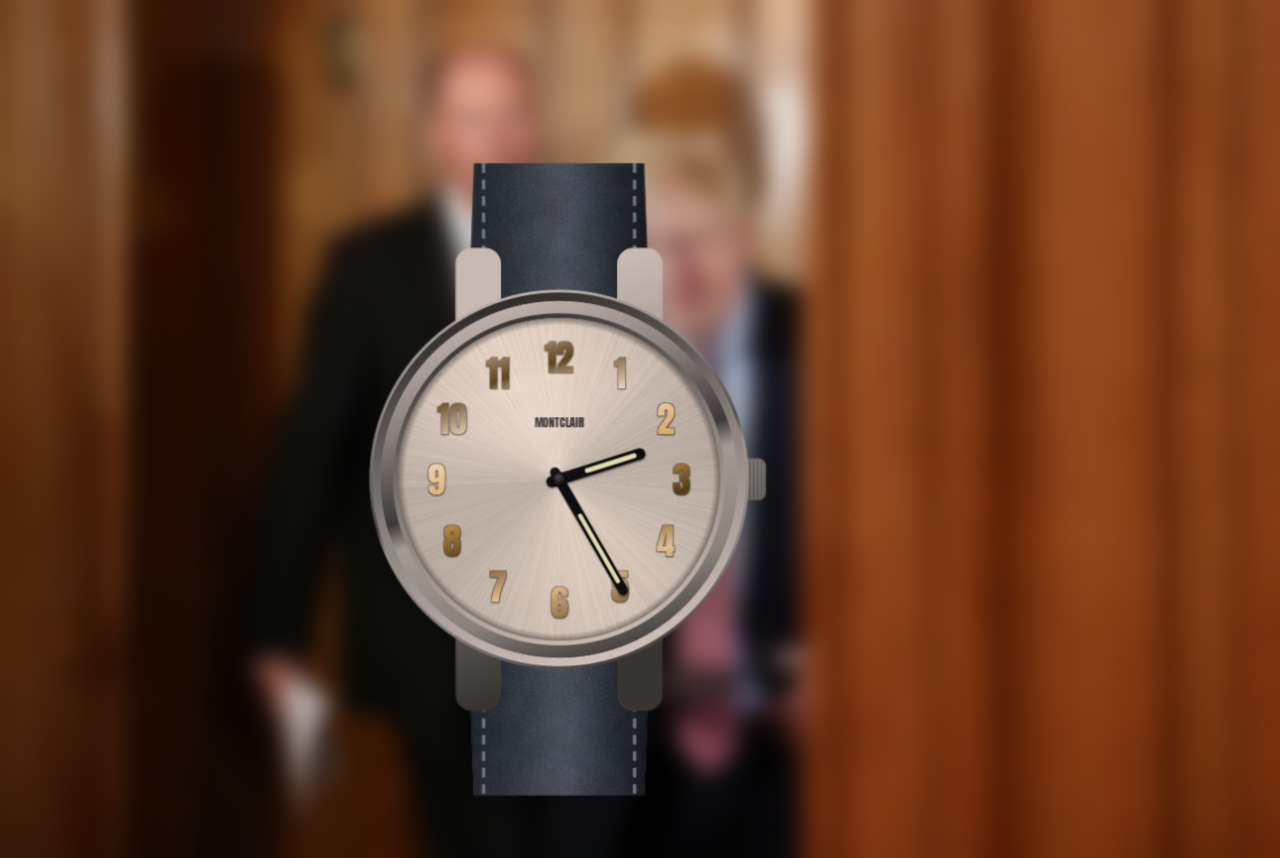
2,25
